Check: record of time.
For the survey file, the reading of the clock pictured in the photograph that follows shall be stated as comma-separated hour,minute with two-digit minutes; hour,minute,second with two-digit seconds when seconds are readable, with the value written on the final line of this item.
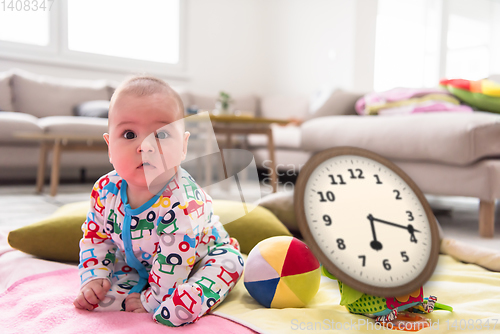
6,18
